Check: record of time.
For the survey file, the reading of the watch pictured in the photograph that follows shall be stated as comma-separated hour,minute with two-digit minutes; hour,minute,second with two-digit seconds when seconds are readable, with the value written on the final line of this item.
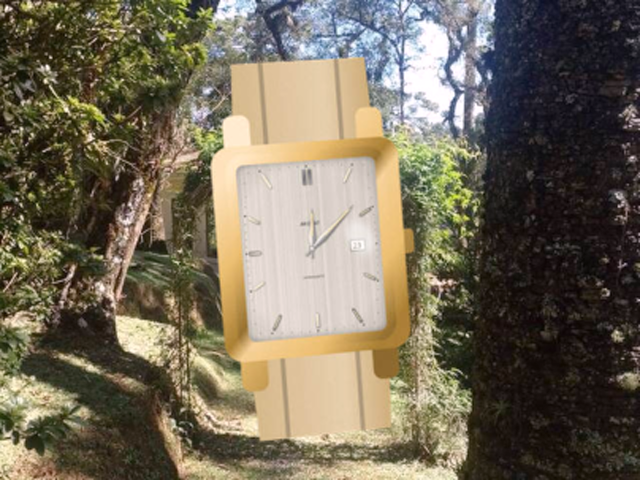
12,08
